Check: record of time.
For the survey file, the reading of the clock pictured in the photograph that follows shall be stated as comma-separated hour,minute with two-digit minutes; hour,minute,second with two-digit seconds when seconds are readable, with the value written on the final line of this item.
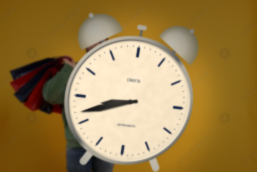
8,42
